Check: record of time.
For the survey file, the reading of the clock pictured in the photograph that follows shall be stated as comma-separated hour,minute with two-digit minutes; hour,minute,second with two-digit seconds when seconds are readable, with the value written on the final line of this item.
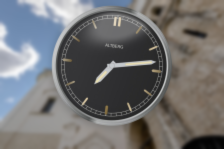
7,13
